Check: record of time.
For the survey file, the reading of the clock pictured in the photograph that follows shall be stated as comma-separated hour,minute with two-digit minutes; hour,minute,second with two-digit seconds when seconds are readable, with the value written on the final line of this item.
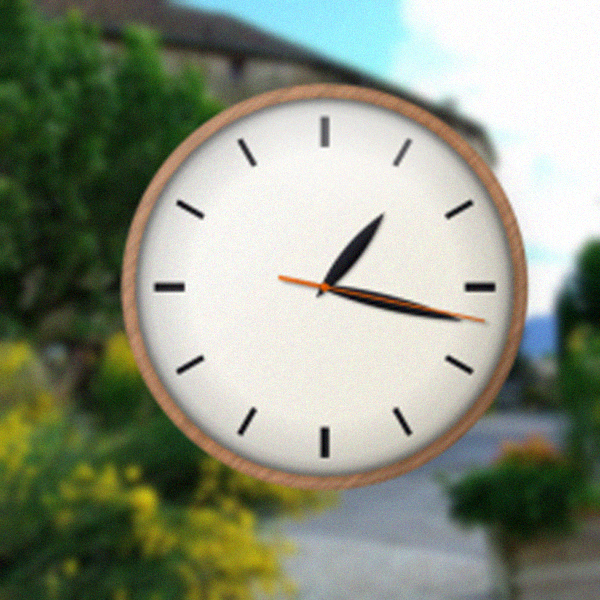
1,17,17
